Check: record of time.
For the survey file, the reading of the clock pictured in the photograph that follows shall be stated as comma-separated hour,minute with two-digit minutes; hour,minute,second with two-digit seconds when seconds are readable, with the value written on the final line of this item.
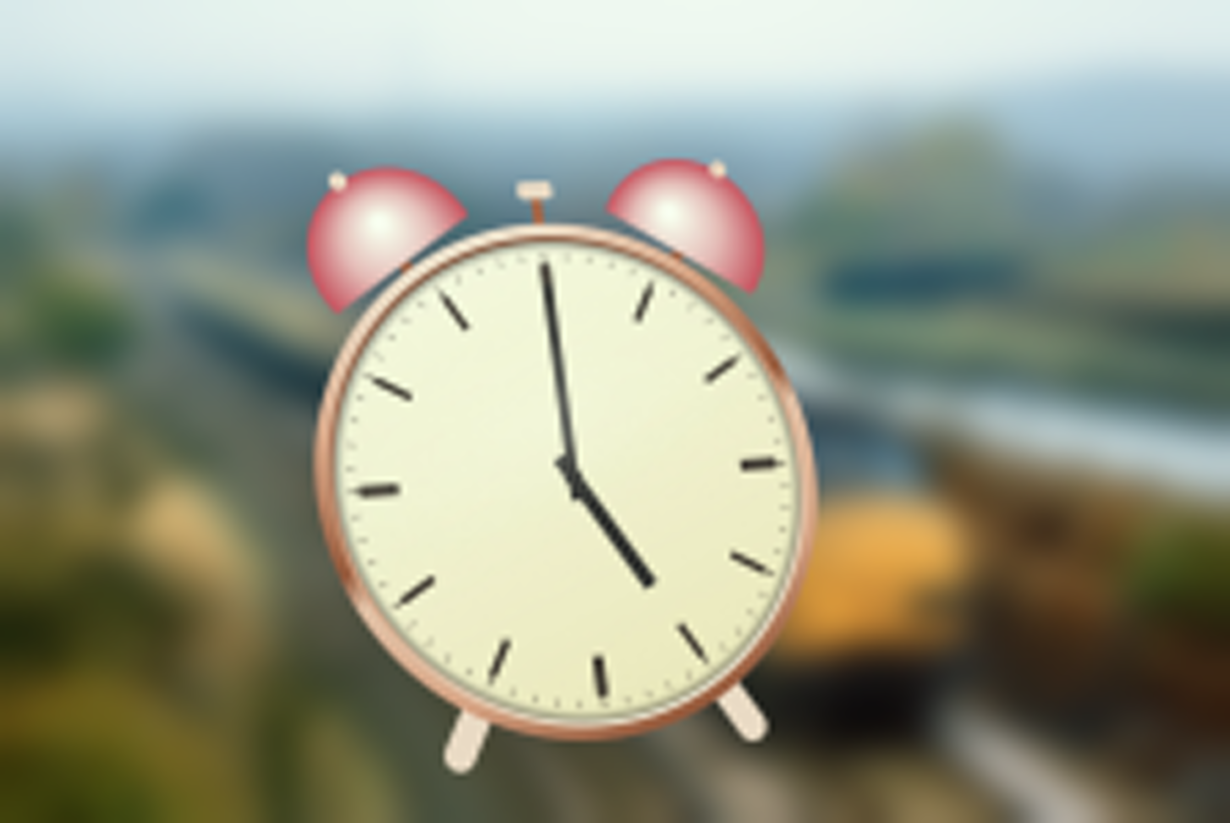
5,00
